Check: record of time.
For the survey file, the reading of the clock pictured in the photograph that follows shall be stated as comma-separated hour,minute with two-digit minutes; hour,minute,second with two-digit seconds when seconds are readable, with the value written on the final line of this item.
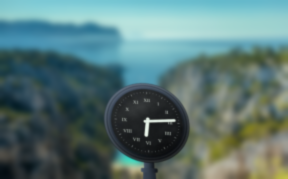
6,14
